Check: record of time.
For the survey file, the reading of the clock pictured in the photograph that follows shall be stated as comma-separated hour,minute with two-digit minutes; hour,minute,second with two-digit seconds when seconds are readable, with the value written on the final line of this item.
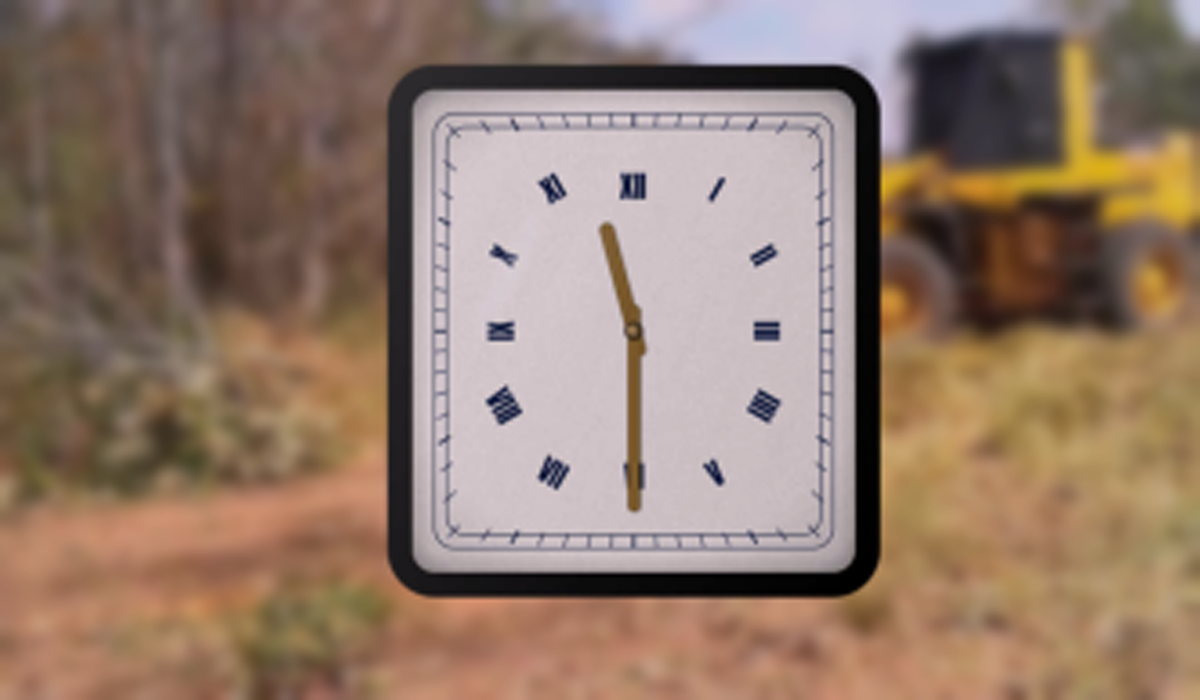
11,30
